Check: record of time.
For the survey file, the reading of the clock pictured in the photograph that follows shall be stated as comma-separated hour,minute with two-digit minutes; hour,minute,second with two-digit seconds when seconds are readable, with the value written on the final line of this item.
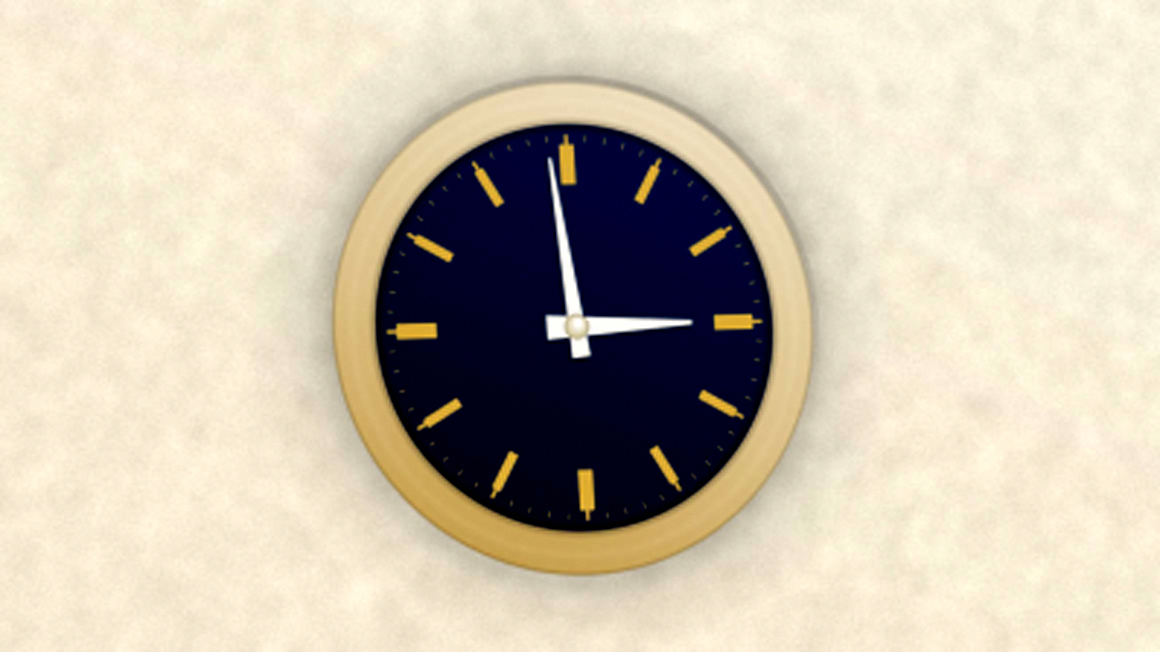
2,59
